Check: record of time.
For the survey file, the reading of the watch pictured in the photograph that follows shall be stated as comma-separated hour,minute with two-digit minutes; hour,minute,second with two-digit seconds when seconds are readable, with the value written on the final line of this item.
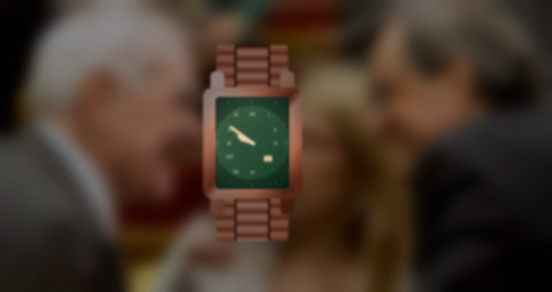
9,51
